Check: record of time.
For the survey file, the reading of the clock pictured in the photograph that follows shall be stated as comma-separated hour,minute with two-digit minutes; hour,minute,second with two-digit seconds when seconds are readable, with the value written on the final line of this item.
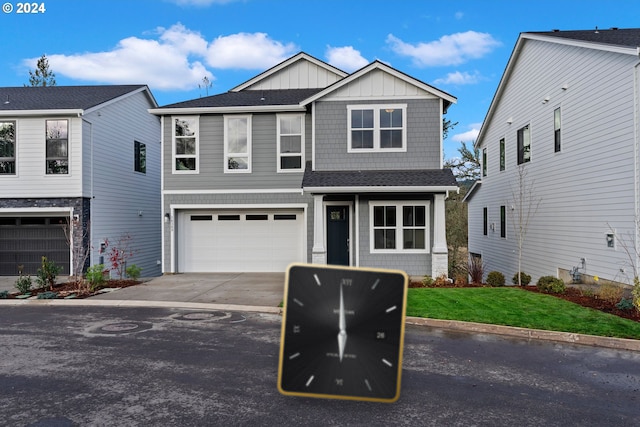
5,59
